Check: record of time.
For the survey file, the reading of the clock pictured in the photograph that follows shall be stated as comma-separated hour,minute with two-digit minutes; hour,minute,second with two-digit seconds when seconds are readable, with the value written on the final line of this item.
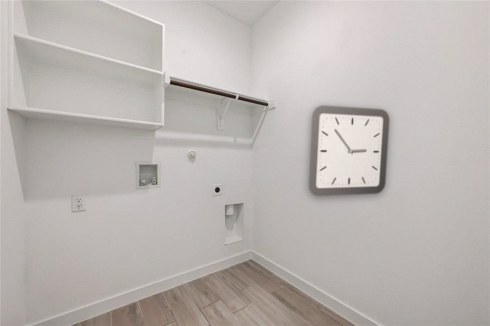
2,53
